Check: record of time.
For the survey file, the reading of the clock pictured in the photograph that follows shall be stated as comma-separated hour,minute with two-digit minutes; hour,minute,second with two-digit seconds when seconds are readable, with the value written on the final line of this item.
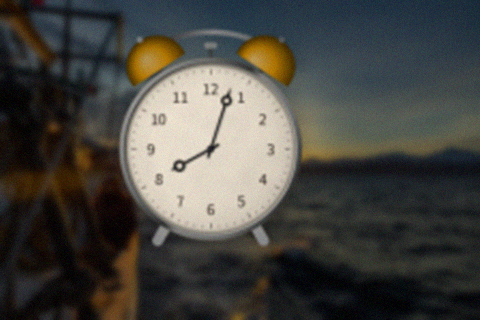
8,03
